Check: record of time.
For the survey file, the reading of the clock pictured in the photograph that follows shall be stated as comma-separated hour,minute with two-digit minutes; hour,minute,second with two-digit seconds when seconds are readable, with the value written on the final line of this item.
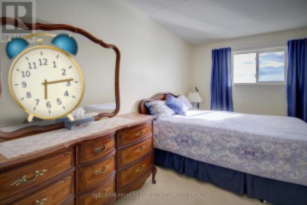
6,14
